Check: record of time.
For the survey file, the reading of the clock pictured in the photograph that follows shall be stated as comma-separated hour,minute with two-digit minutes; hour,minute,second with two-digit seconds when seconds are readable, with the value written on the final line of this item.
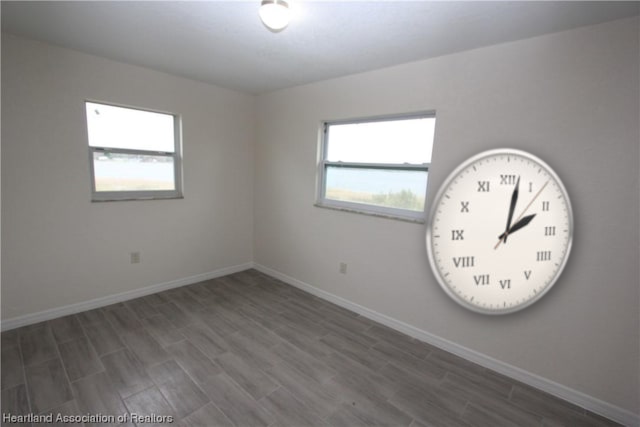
2,02,07
